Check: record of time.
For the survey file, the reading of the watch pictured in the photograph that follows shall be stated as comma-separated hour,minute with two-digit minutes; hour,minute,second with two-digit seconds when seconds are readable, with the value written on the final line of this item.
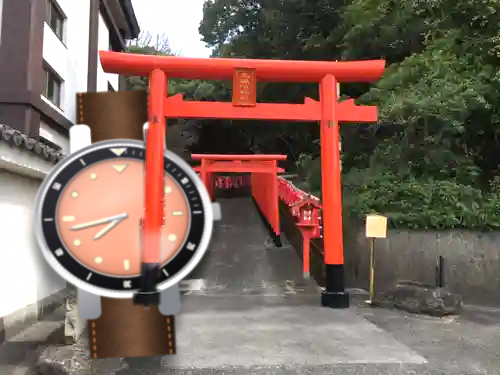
7,43
